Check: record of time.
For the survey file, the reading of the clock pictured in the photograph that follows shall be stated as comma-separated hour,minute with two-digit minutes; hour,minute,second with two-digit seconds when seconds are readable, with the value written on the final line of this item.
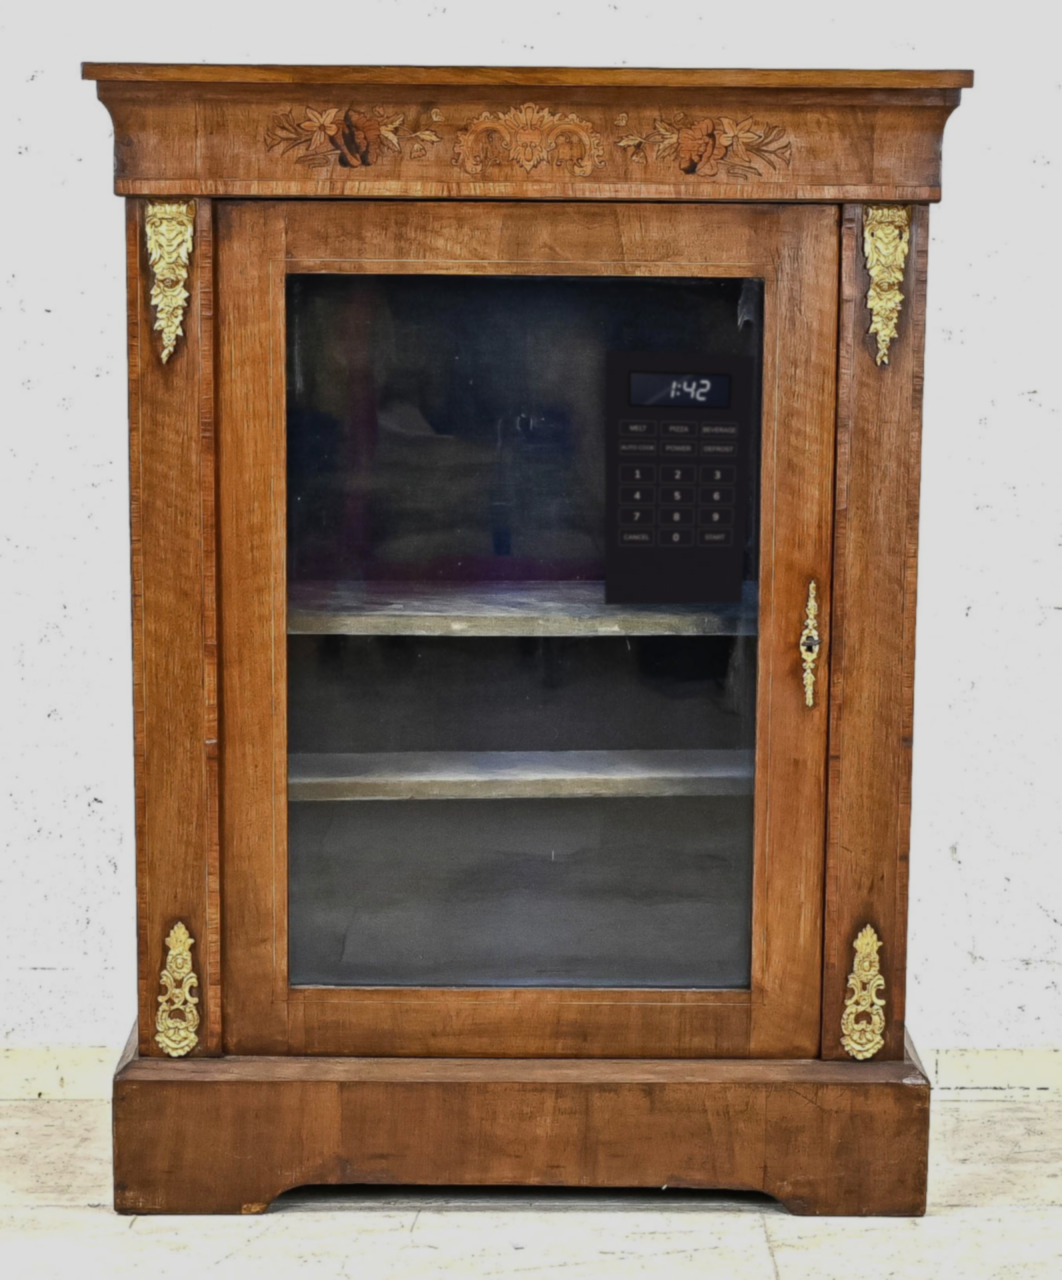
1,42
